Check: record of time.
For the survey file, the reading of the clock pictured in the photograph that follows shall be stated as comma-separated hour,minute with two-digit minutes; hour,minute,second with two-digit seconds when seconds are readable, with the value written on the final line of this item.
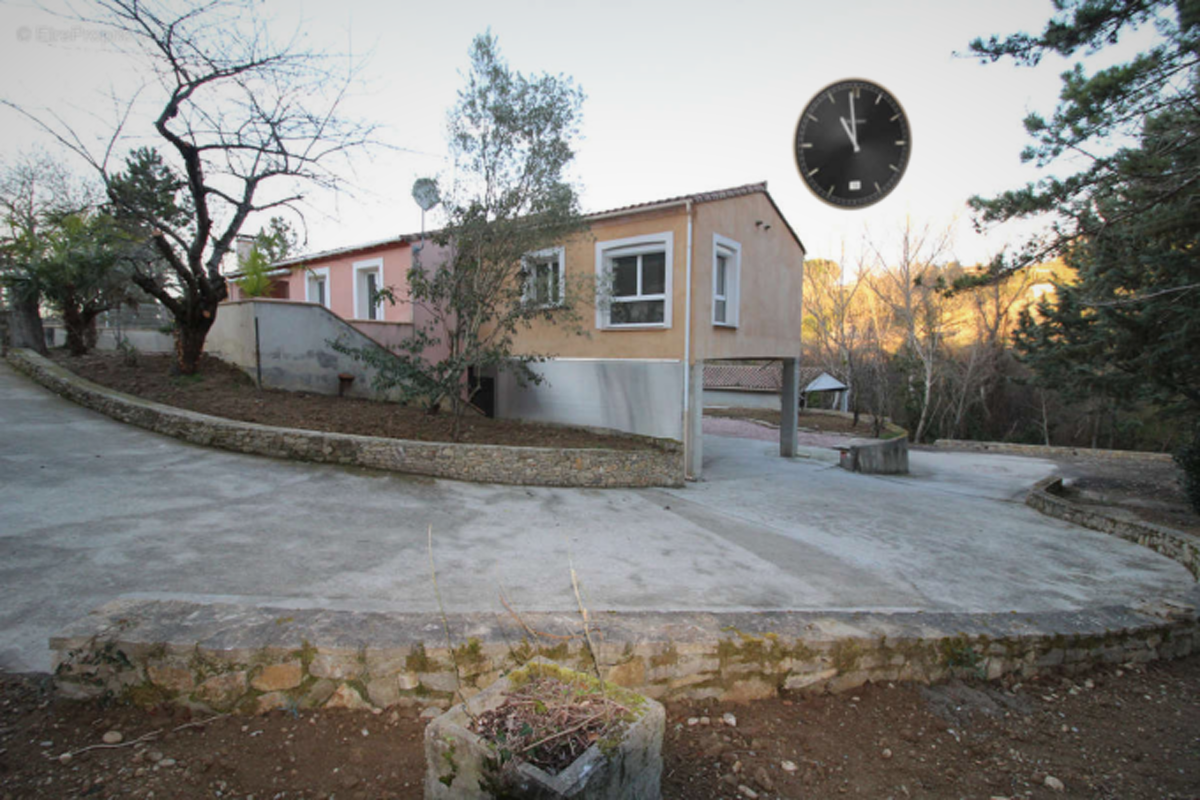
10,59
